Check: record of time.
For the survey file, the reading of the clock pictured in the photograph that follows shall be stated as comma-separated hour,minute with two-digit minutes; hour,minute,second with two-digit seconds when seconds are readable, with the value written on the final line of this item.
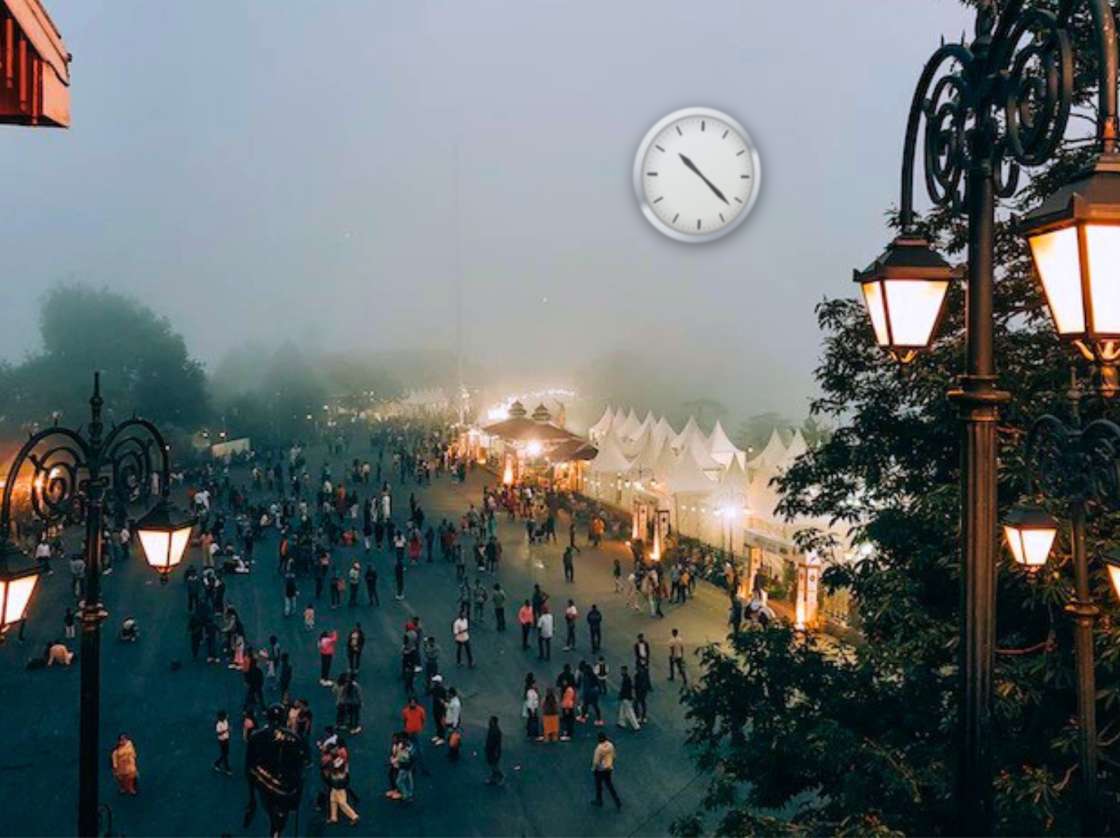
10,22
